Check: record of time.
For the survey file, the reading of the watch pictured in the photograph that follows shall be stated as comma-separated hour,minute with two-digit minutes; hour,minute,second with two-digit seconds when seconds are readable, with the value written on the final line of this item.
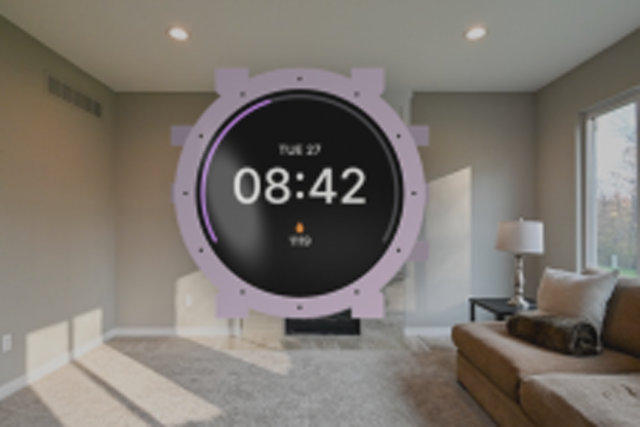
8,42
